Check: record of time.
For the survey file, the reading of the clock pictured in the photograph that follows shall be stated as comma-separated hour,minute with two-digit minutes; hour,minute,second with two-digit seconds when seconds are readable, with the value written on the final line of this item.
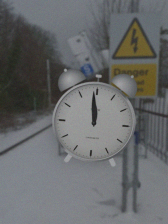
11,59
